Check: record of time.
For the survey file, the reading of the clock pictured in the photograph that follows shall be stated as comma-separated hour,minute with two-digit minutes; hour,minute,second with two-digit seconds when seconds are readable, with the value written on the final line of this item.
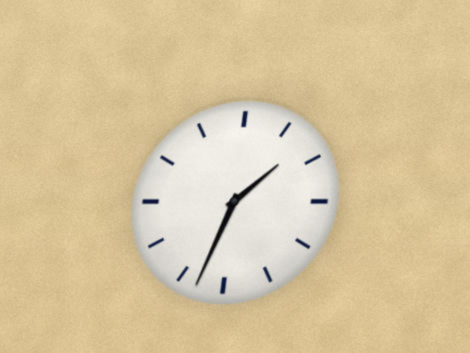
1,33
